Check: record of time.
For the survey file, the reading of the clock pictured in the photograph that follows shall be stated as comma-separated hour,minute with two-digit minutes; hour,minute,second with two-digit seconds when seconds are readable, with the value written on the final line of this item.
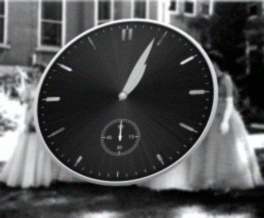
1,04
